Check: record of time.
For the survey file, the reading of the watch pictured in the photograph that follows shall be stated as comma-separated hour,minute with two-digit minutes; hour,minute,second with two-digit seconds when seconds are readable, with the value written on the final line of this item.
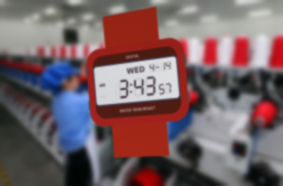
3,43
